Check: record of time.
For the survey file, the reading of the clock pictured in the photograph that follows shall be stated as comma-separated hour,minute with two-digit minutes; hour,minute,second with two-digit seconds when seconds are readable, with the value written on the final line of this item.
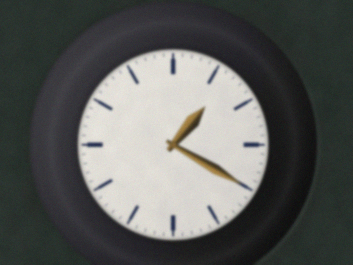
1,20
